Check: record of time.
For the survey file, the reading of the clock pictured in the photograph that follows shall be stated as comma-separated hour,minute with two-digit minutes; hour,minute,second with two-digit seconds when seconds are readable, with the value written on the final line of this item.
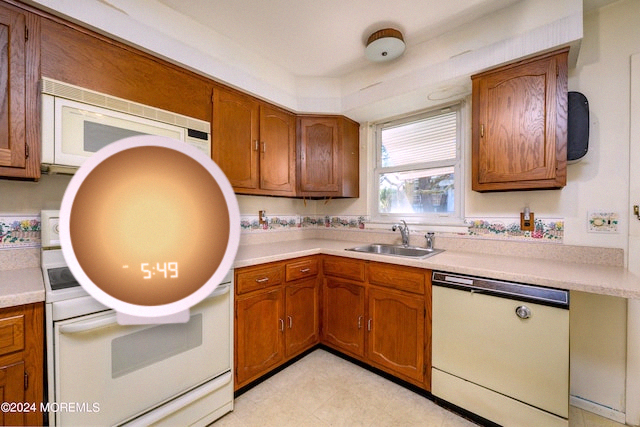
5,49
